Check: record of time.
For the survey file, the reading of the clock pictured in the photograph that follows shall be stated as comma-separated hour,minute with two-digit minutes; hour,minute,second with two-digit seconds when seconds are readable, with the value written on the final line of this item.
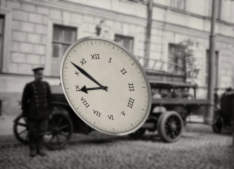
8,52
